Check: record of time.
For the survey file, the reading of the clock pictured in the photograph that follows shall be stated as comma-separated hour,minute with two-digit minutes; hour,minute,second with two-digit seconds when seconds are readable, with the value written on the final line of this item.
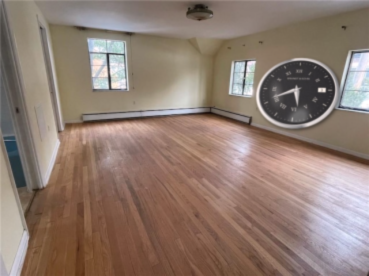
5,41
